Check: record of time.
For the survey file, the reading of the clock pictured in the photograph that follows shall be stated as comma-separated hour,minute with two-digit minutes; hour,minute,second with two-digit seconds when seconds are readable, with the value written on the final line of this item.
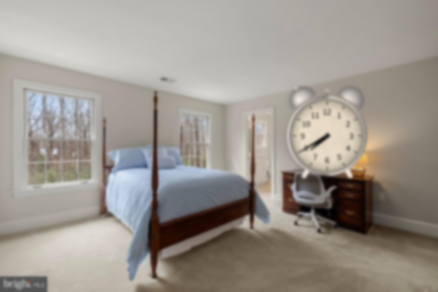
7,40
